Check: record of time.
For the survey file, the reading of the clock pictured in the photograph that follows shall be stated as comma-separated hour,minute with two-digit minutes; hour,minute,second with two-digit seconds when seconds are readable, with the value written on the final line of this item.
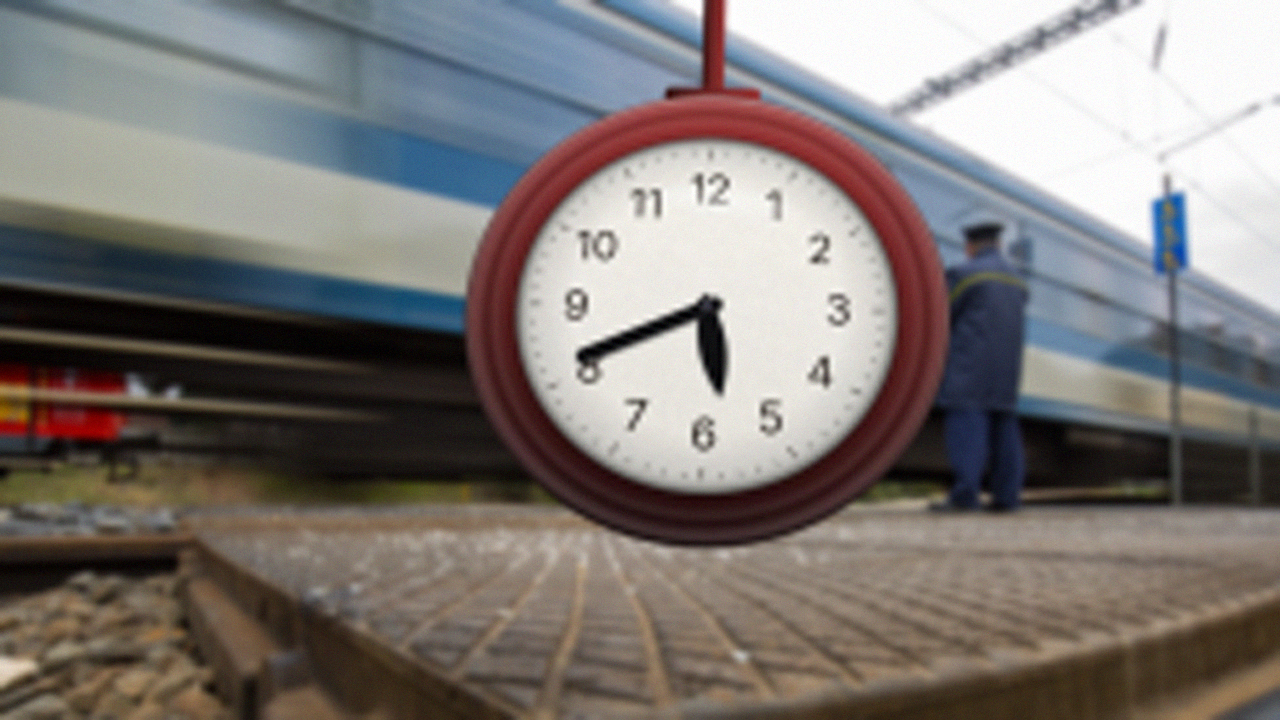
5,41
